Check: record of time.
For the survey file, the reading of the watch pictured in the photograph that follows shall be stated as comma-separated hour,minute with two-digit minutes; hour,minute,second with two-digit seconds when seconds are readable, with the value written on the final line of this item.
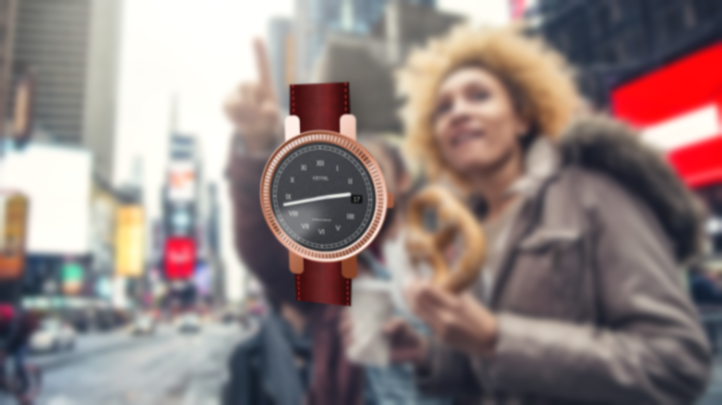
2,43
